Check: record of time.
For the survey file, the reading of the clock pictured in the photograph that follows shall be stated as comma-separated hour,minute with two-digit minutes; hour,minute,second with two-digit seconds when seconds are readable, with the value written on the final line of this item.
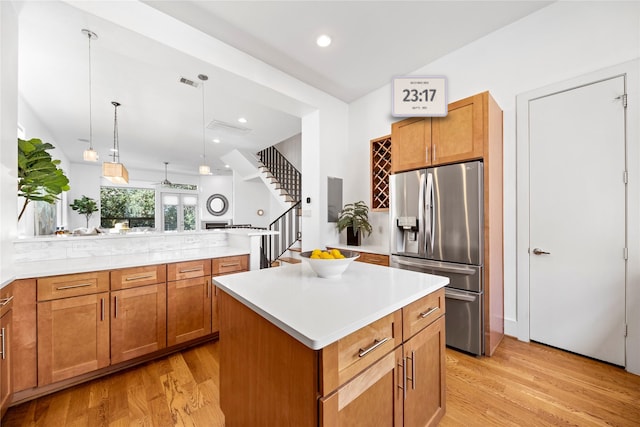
23,17
